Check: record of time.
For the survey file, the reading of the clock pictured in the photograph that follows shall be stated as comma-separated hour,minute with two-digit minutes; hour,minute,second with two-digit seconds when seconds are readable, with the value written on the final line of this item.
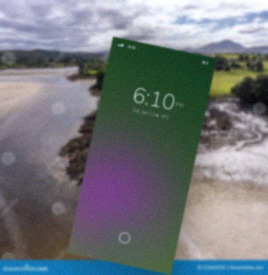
6,10
